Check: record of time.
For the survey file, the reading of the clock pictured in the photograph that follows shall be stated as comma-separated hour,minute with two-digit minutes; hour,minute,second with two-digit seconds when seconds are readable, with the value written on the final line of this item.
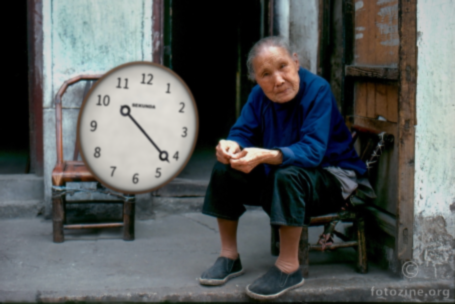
10,22
